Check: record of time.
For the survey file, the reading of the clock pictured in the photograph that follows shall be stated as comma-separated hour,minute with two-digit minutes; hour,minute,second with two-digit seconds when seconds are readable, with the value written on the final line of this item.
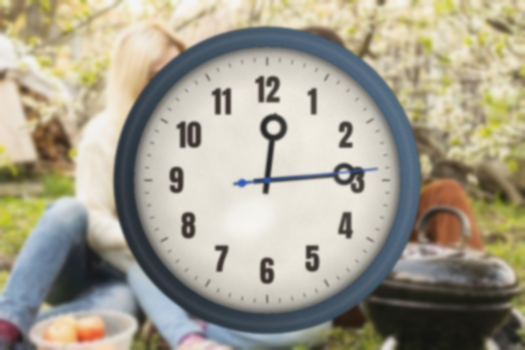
12,14,14
